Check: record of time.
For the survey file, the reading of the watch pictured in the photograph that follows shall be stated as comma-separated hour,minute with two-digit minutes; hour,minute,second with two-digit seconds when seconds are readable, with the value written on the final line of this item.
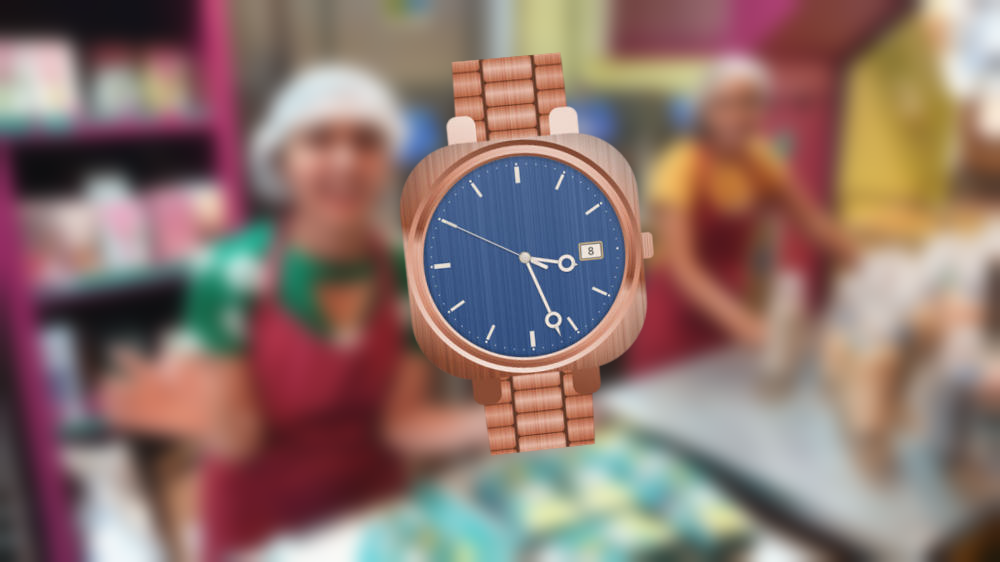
3,26,50
